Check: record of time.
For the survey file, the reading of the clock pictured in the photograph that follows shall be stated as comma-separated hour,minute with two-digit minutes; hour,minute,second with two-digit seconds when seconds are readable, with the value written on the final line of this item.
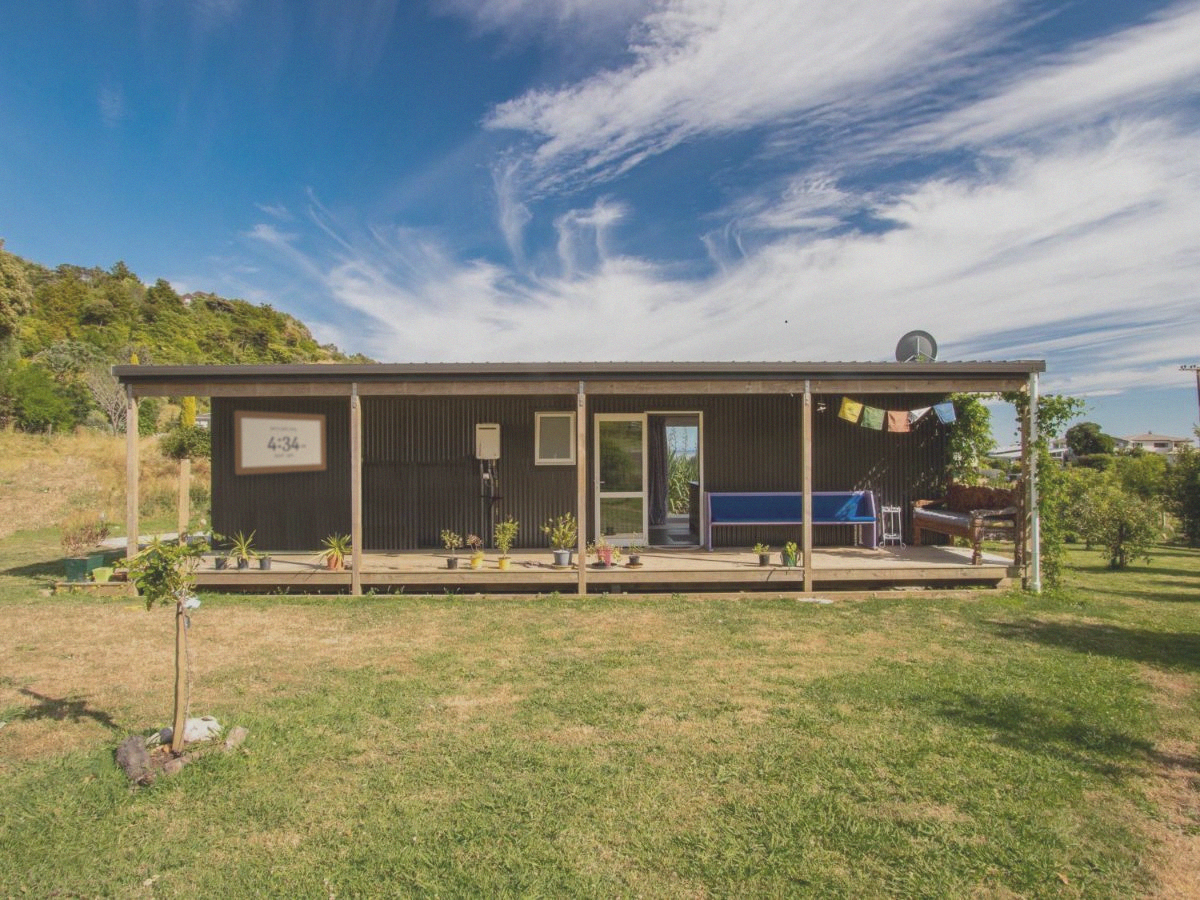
4,34
